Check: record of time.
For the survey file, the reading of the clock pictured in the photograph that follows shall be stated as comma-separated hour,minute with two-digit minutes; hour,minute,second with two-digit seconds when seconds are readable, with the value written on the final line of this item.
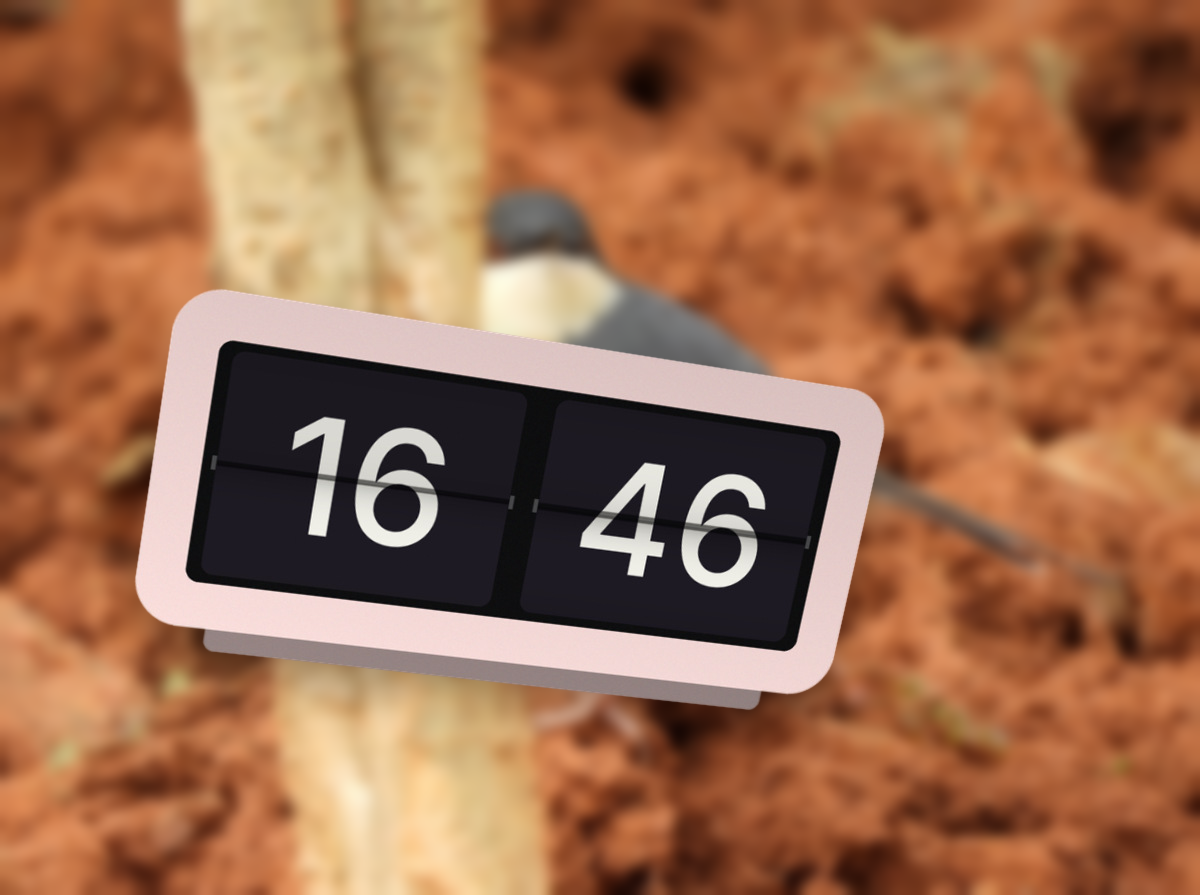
16,46
